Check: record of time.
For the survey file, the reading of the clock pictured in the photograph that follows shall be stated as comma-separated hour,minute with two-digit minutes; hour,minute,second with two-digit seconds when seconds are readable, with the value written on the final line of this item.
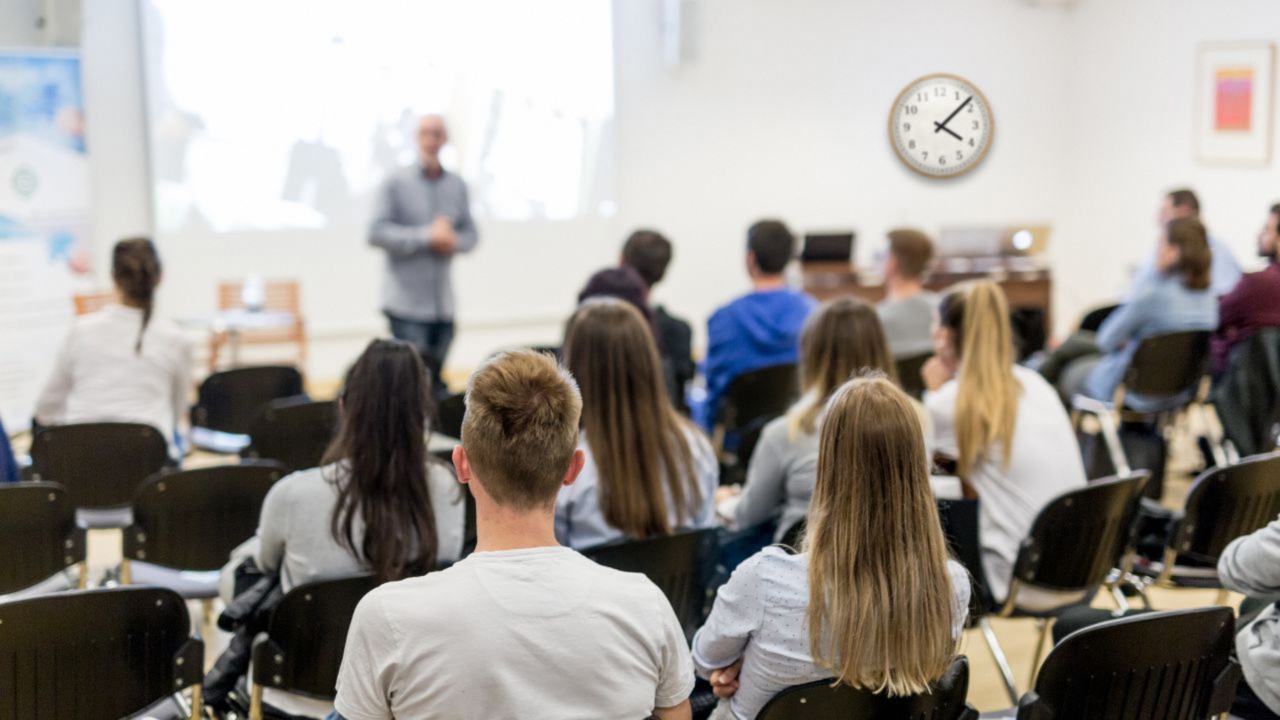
4,08
